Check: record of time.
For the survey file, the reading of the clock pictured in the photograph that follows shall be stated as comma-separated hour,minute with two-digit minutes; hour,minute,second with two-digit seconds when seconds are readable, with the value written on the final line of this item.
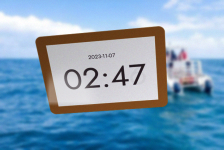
2,47
